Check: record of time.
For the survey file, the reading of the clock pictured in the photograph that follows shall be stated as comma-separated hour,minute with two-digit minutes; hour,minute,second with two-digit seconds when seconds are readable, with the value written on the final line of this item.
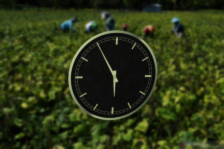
5,55
